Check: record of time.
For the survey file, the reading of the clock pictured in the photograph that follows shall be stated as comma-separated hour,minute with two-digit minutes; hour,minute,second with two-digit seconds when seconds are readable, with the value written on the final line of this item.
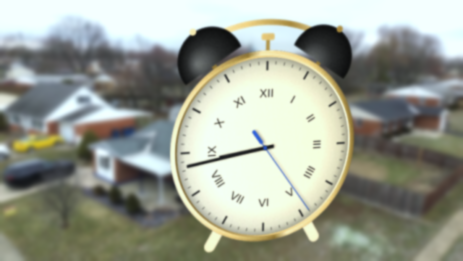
8,43,24
